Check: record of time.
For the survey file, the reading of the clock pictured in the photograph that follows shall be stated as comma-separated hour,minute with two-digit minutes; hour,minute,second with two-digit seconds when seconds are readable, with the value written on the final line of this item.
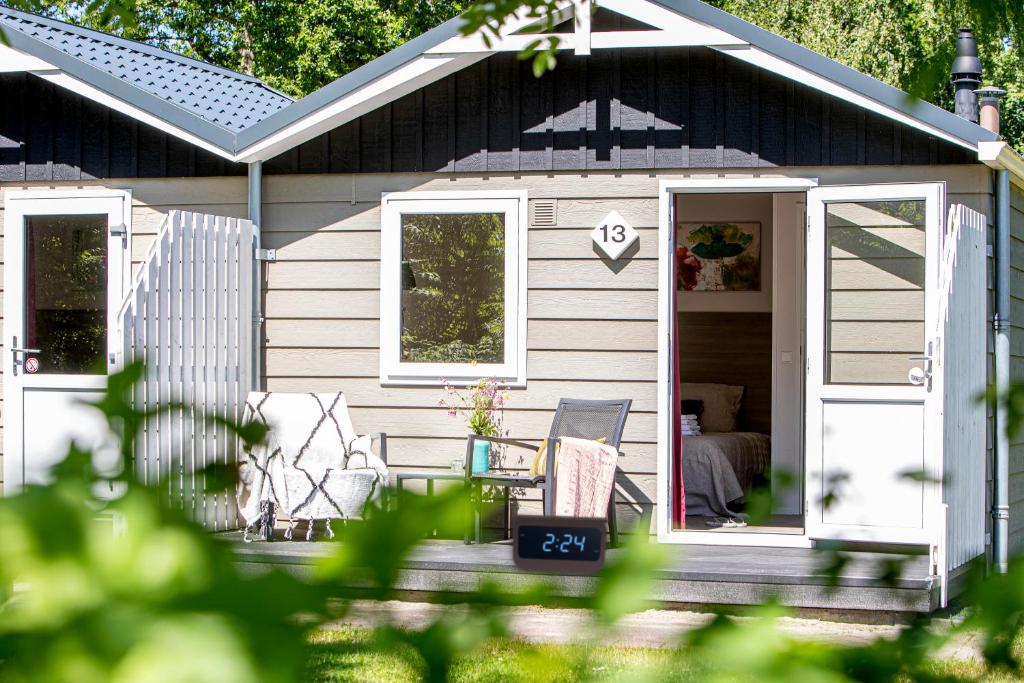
2,24
